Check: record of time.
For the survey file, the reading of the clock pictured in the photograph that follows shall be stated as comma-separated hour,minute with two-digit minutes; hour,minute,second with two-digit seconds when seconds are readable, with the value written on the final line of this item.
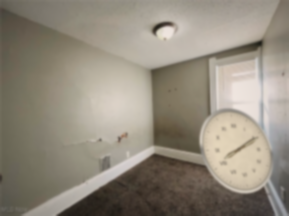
8,11
